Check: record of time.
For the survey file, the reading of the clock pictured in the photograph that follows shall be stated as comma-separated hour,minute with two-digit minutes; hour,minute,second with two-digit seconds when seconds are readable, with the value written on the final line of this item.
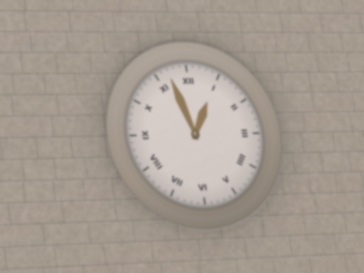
12,57
